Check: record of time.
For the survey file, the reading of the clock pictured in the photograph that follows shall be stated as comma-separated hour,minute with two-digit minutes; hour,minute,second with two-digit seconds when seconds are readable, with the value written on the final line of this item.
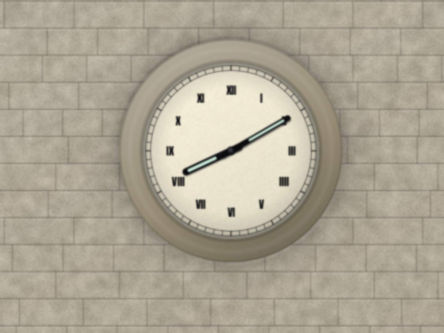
8,10
